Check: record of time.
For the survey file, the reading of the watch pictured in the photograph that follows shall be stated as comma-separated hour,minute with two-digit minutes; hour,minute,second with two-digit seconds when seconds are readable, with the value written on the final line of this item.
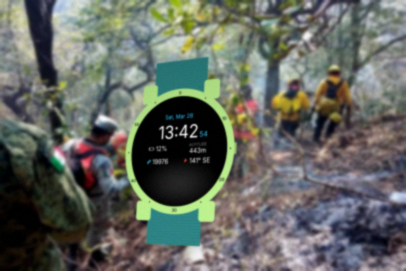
13,42
